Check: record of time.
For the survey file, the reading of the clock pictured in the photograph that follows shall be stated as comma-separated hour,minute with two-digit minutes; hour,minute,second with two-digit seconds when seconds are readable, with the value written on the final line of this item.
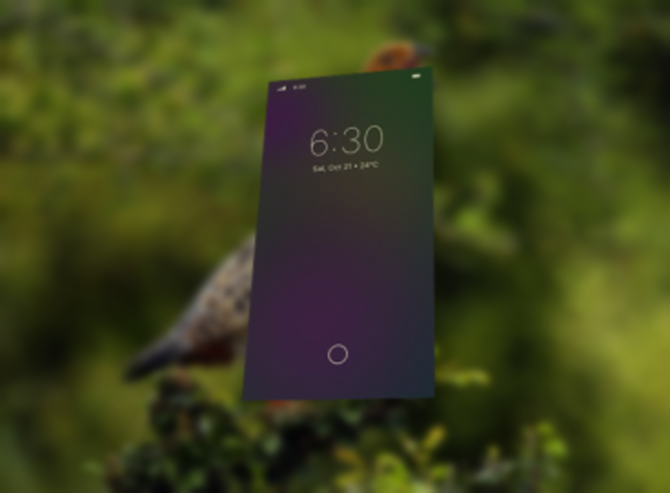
6,30
